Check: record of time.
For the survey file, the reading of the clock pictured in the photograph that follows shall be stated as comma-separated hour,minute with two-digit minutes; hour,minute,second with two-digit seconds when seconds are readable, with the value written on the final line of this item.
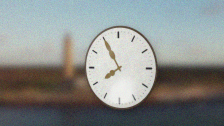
7,55
